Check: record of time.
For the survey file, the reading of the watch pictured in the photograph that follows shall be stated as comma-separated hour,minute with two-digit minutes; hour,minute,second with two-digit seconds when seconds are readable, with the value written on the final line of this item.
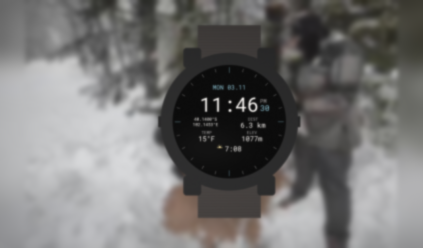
11,46
